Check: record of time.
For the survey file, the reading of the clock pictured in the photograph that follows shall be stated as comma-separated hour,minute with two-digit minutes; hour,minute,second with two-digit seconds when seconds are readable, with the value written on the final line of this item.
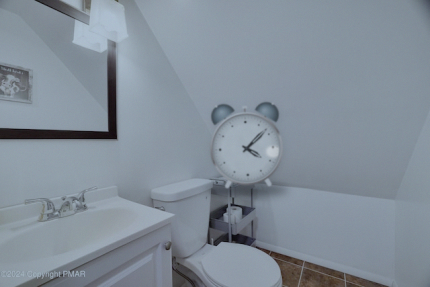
4,08
